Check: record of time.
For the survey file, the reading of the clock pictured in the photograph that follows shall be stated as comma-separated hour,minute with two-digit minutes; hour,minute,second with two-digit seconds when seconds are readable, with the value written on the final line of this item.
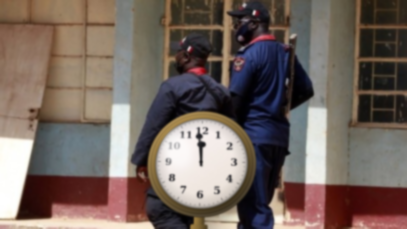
11,59
